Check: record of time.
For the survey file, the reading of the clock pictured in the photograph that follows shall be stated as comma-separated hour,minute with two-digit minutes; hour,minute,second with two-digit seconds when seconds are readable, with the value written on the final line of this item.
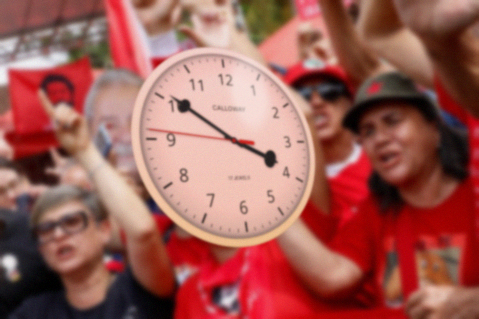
3,50,46
